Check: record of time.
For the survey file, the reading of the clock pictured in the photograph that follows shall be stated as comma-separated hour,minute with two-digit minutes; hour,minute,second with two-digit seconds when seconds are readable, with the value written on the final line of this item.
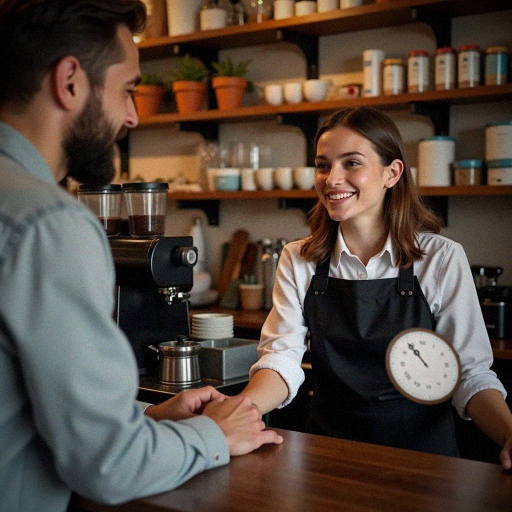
10,54
